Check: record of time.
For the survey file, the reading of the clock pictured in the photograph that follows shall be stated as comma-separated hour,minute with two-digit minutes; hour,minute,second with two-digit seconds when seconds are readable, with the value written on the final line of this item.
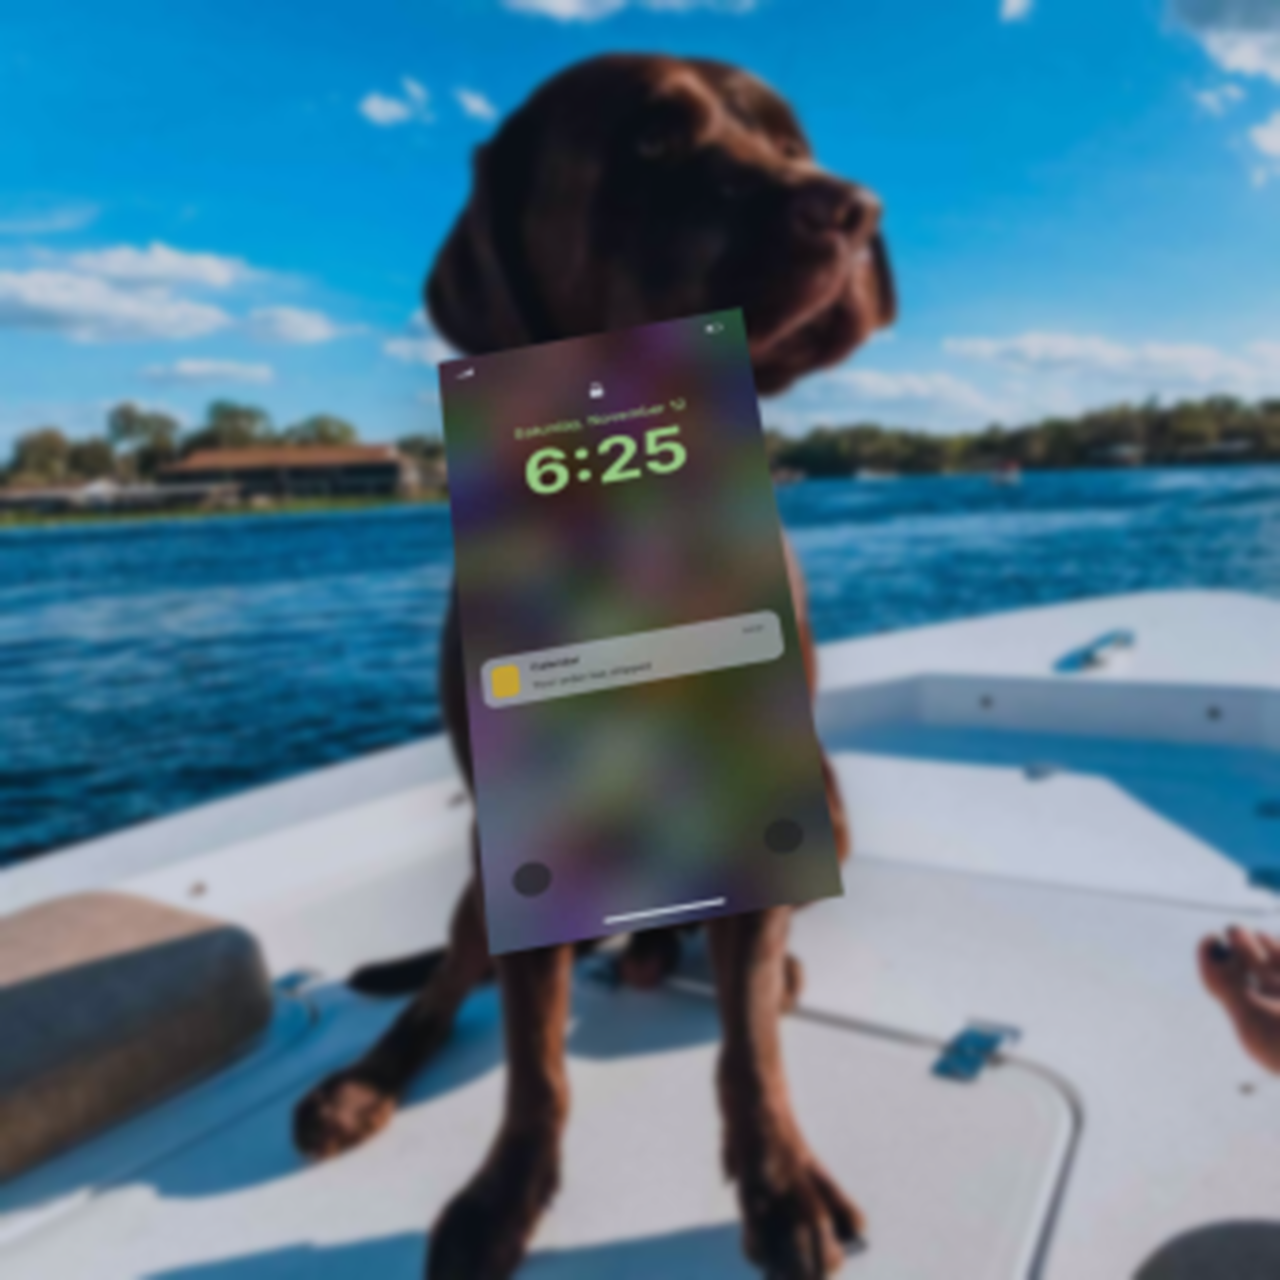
6,25
